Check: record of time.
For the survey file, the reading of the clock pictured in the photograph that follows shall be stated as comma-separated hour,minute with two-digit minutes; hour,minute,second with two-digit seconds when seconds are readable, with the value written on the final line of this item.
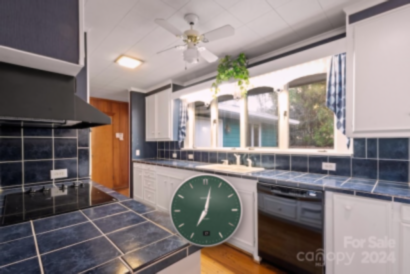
7,02
